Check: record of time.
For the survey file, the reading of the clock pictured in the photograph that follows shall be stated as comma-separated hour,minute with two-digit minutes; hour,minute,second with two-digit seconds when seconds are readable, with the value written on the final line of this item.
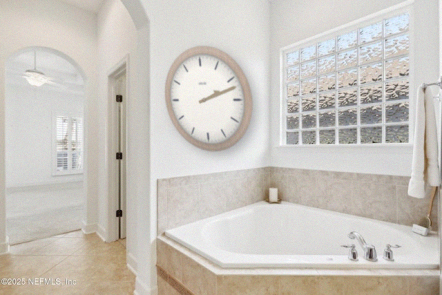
2,12
